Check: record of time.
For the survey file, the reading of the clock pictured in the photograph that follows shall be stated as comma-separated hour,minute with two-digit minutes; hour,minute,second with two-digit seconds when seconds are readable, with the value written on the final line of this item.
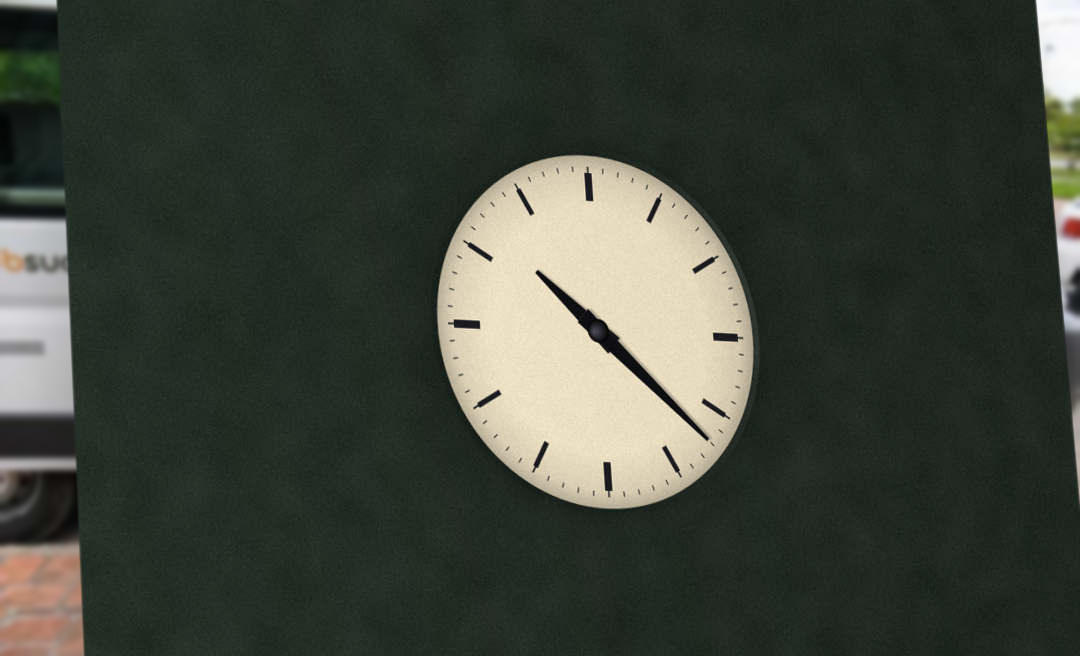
10,22
